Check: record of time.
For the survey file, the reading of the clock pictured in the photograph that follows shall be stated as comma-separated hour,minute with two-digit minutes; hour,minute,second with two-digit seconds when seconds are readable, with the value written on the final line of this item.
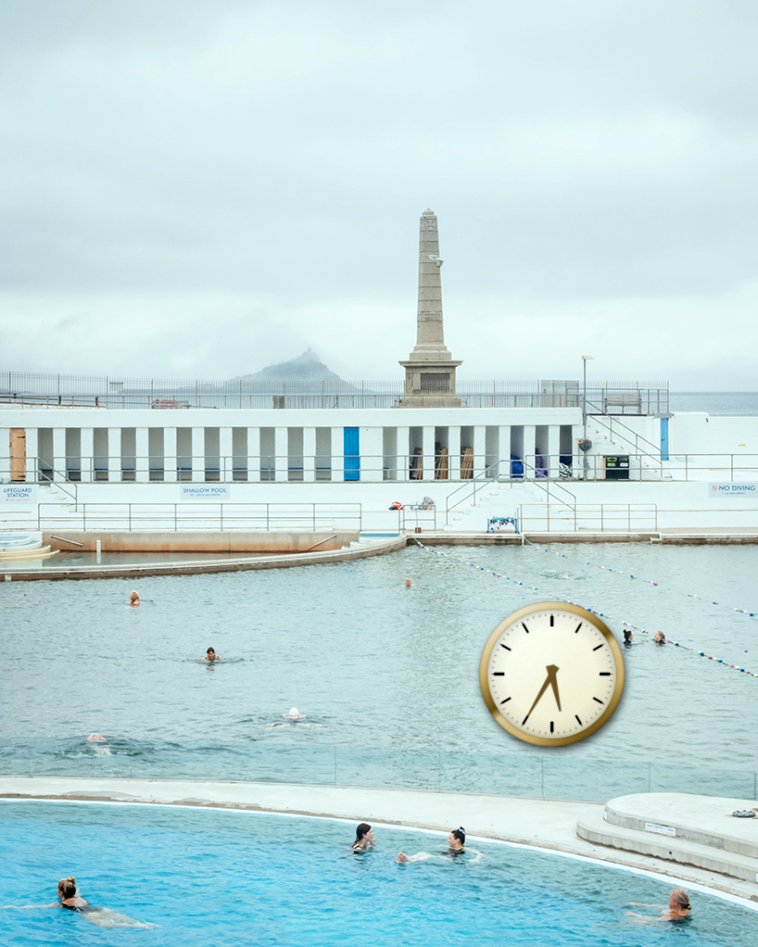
5,35
